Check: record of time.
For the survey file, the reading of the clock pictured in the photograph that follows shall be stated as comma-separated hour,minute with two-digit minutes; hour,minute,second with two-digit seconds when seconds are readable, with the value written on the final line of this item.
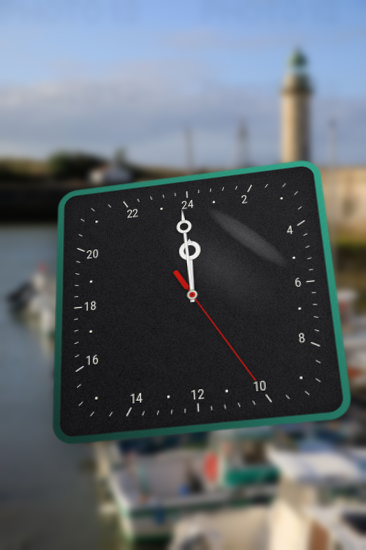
23,59,25
